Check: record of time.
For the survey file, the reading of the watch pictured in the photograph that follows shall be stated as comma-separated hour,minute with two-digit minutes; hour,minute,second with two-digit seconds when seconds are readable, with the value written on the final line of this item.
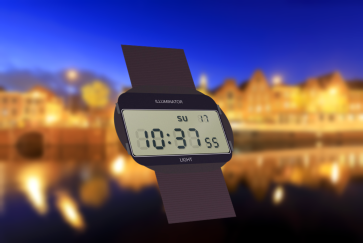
10,37,55
